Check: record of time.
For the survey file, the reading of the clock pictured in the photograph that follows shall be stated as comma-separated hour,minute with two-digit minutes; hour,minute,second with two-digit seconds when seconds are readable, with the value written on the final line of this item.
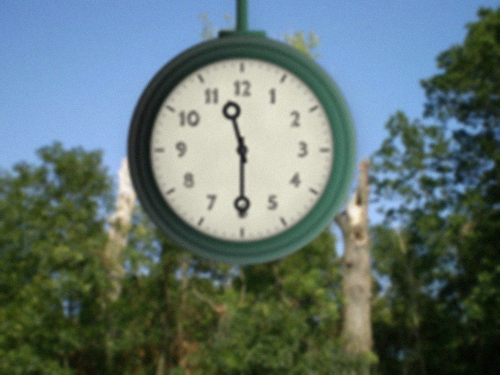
11,30
